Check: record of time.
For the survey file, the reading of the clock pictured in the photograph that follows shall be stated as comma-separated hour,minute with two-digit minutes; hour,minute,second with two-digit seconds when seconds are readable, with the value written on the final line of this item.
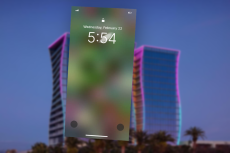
5,54
